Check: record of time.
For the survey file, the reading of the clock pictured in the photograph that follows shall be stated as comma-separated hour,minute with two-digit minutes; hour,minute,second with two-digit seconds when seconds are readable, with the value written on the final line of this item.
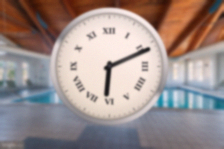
6,11
